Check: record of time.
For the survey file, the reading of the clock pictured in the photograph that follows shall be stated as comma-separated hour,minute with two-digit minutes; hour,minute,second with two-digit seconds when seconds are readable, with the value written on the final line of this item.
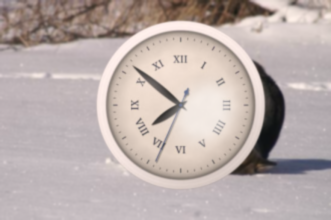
7,51,34
